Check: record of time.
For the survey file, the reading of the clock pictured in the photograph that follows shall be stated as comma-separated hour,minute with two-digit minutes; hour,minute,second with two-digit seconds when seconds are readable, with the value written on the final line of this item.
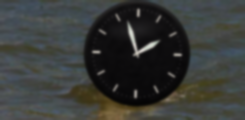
1,57
